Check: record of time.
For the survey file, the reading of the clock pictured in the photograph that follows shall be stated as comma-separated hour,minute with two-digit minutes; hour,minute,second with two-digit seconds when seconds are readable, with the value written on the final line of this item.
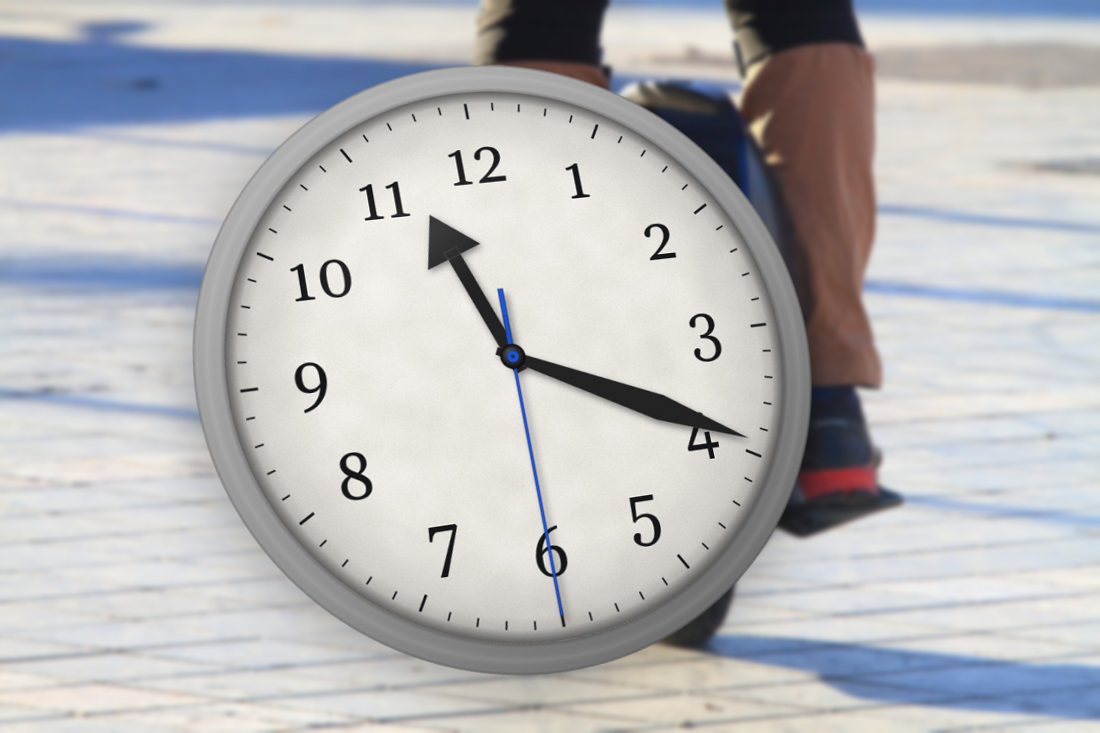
11,19,30
